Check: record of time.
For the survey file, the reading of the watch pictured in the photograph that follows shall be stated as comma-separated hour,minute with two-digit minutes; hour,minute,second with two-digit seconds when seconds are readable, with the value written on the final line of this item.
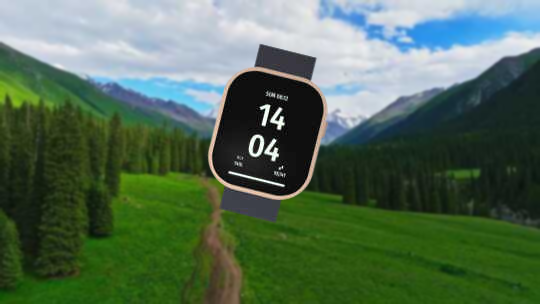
14,04
